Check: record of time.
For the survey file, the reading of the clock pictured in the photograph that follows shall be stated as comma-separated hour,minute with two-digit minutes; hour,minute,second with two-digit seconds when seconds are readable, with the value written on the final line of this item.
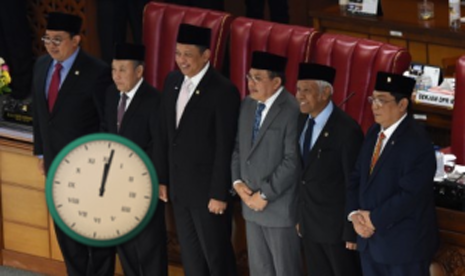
12,01
